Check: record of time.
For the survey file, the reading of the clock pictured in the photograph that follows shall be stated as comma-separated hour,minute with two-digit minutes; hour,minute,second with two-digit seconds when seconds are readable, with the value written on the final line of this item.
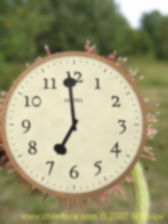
6,59
